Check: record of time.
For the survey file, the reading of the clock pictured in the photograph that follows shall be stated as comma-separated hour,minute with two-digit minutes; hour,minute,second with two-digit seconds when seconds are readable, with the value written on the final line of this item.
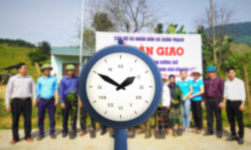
1,50
